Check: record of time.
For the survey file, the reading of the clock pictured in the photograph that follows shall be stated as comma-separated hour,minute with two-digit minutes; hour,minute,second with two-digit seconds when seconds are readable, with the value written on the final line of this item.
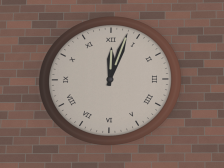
12,03
